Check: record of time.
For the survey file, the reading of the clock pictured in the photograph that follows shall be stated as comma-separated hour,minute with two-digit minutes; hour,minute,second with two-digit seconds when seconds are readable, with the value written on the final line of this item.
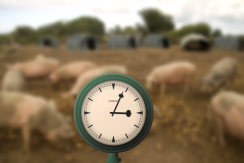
3,04
